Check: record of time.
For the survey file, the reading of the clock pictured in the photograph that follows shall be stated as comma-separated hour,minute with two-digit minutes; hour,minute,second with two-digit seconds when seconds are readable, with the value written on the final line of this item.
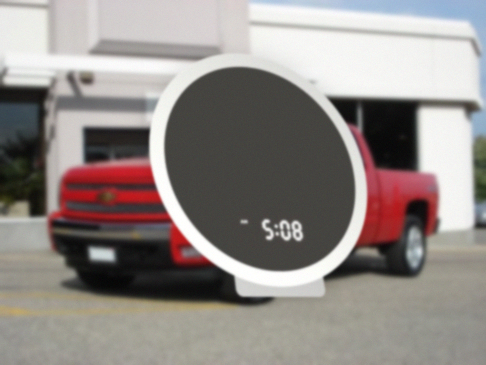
5,08
